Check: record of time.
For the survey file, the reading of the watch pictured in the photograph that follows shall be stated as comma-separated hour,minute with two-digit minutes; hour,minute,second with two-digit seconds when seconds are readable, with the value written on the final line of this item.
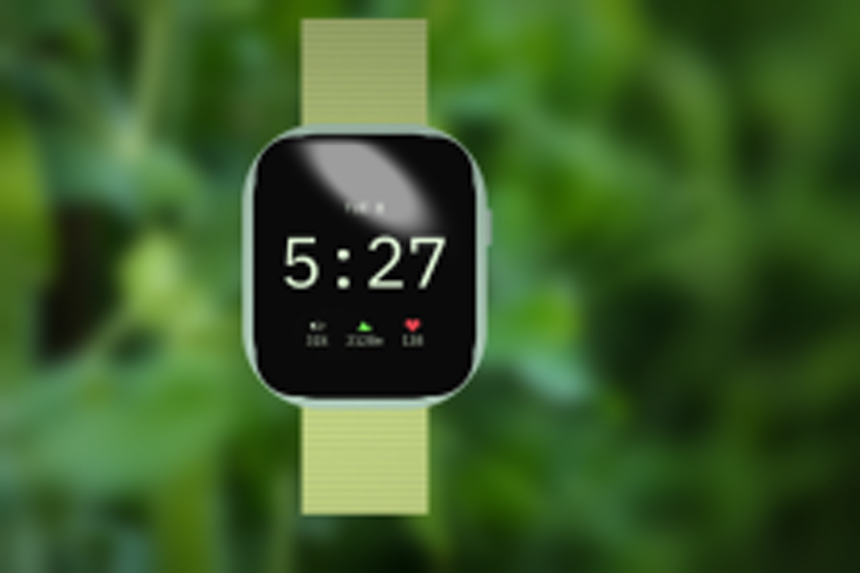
5,27
